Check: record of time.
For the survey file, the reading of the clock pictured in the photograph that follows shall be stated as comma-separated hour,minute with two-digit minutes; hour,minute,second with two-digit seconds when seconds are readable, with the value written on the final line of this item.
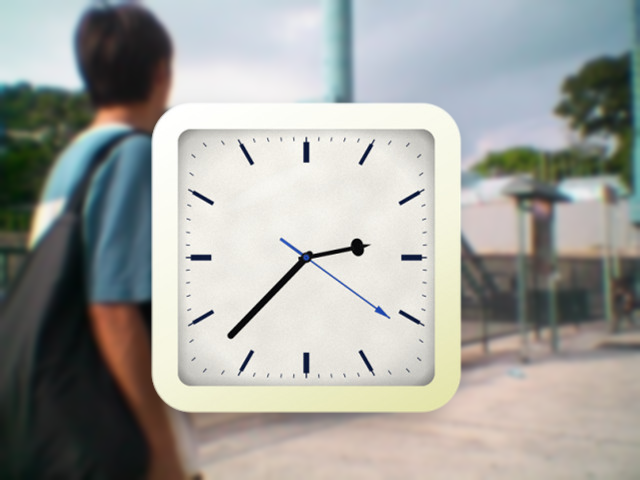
2,37,21
